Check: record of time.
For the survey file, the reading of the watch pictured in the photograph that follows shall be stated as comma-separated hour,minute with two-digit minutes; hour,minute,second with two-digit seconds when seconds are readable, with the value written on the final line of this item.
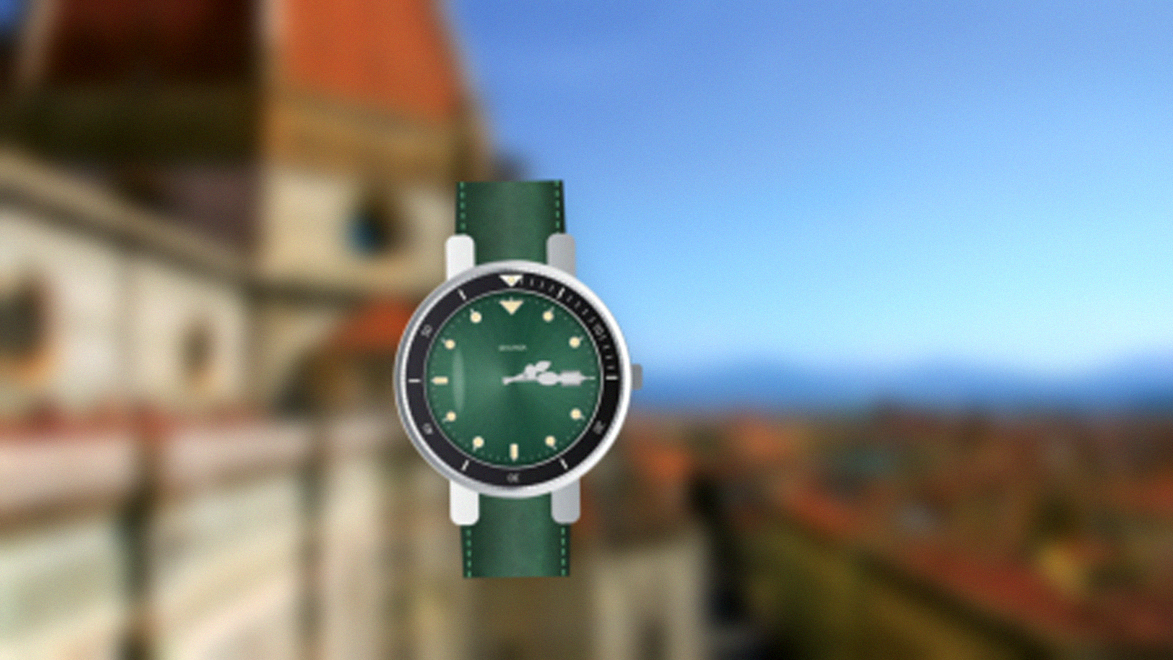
2,15
